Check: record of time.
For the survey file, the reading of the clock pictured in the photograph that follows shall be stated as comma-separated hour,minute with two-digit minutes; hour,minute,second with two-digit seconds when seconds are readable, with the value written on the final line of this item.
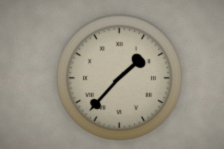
1,37
